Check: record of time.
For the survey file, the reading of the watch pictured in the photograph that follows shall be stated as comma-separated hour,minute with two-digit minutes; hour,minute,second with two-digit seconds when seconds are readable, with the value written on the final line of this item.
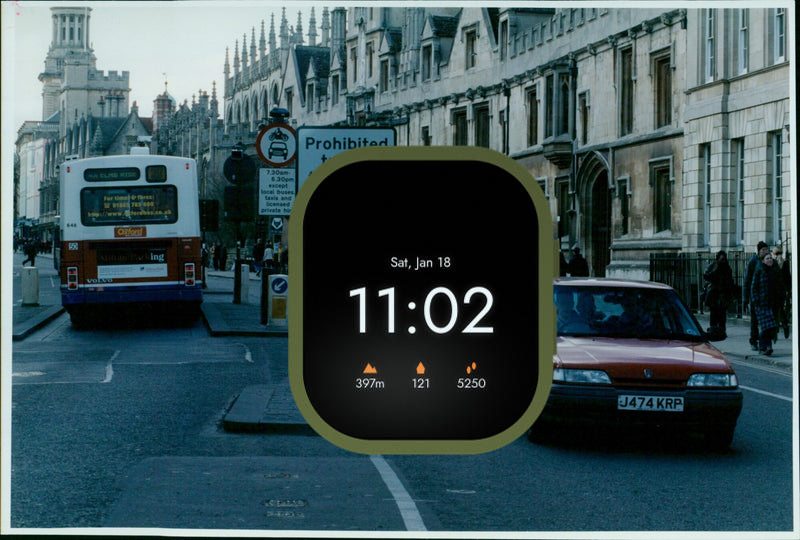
11,02
